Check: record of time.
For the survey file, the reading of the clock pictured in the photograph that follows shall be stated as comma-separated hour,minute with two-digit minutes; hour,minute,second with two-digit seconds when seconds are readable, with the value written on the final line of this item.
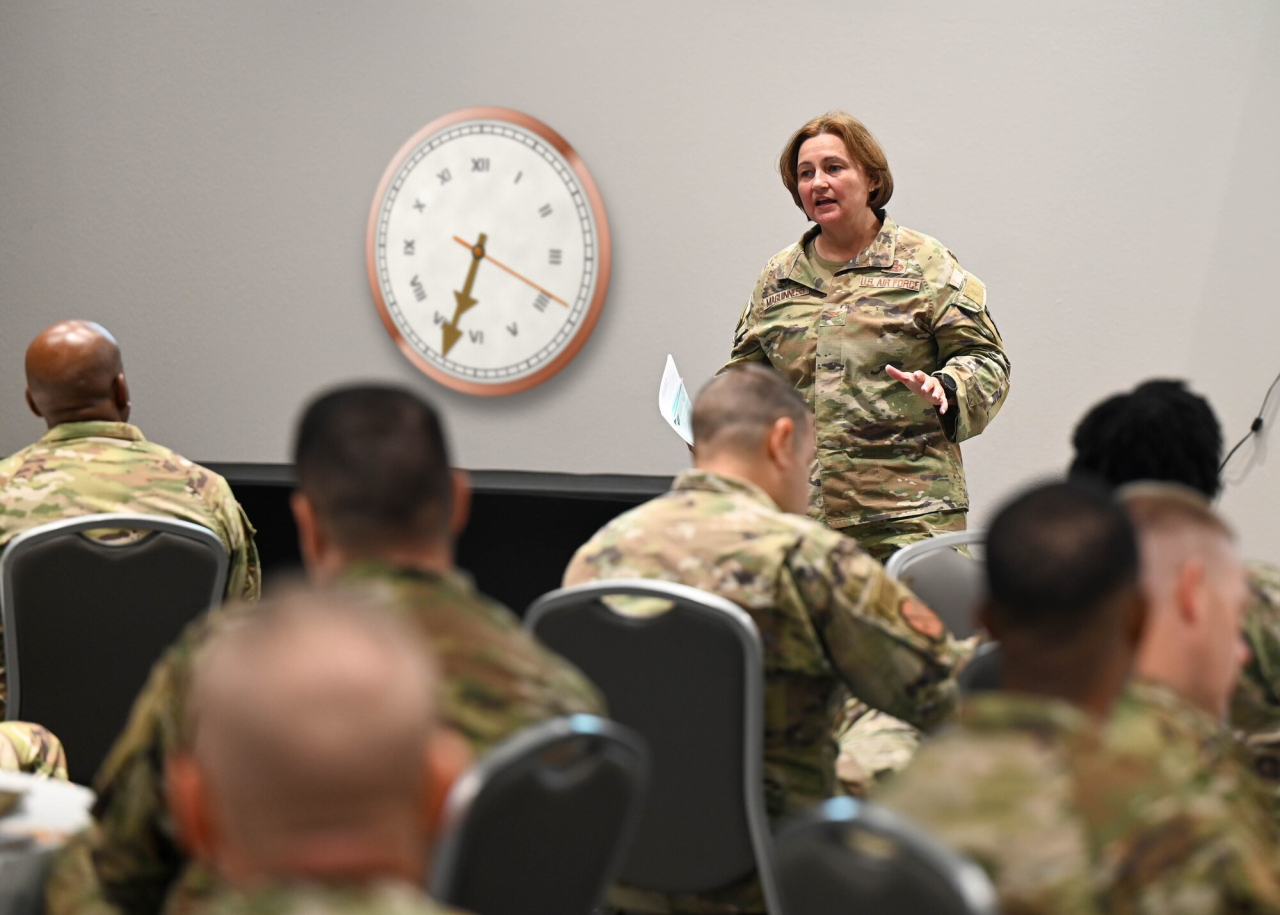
6,33,19
